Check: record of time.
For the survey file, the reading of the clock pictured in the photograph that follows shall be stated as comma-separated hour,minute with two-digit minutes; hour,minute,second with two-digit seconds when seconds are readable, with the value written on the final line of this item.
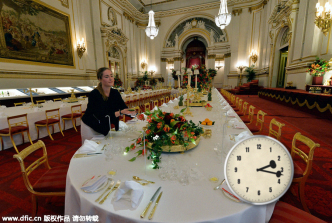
2,17
